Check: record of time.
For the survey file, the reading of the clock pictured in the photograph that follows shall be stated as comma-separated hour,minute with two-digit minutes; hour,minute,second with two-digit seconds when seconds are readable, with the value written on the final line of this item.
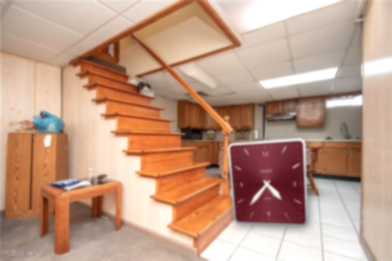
4,37
